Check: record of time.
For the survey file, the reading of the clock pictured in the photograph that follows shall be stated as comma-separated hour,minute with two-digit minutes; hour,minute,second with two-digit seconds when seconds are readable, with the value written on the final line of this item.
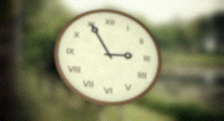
2,55
